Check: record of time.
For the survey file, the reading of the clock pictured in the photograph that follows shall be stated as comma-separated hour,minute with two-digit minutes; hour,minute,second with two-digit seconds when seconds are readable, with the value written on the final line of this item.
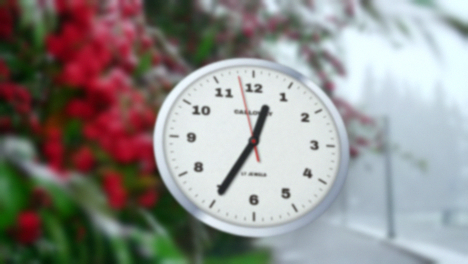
12,34,58
